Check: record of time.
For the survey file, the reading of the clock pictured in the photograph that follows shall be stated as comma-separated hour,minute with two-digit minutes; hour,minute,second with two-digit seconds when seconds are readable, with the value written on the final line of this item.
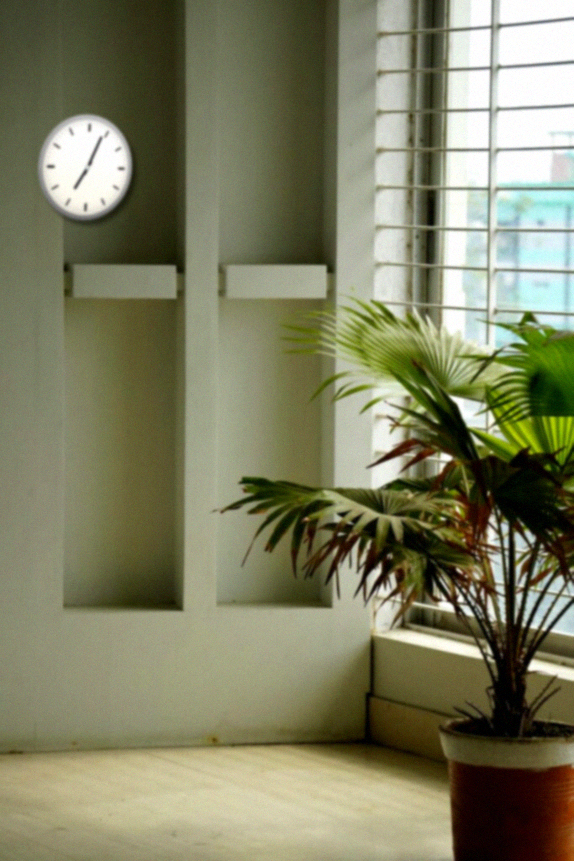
7,04
